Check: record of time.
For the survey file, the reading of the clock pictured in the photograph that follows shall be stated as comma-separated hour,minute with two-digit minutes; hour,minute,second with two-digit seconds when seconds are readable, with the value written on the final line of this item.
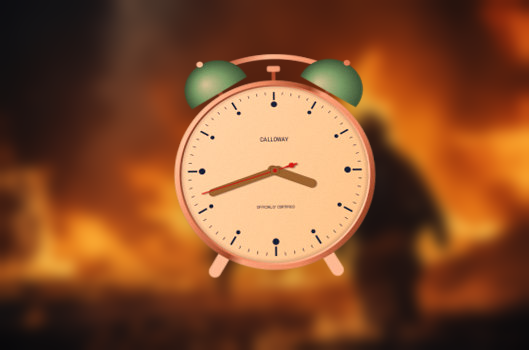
3,41,42
